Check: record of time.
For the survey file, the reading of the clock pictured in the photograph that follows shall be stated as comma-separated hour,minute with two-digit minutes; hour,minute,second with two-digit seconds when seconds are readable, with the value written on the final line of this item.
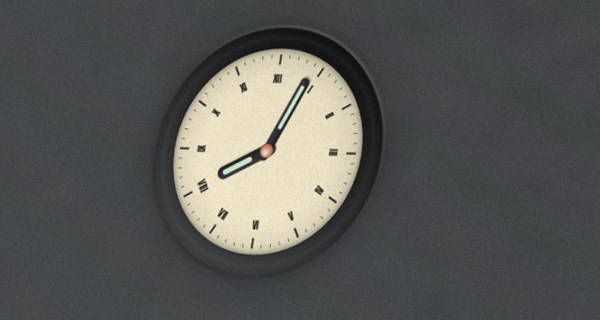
8,04
